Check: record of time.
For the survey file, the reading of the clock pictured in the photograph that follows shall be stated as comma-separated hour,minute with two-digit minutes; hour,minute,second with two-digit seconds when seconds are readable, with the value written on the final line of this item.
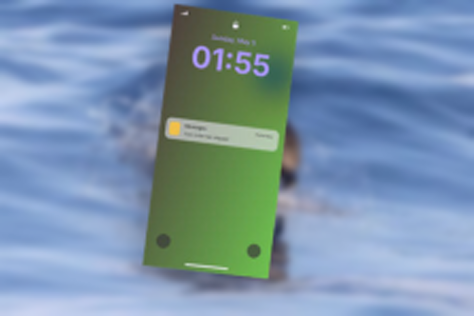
1,55
